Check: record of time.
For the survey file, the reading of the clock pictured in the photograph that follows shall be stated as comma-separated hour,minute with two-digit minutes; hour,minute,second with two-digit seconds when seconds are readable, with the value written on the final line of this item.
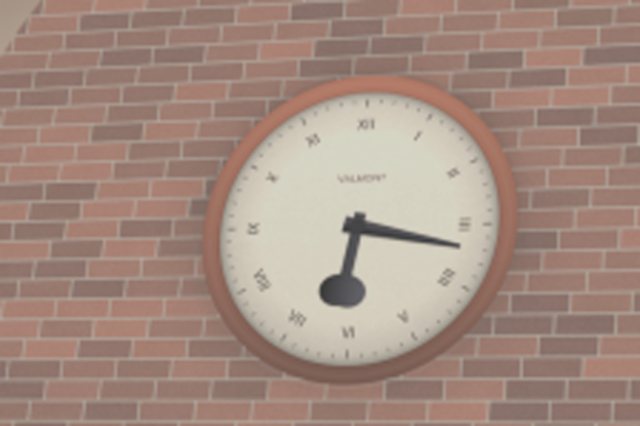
6,17
